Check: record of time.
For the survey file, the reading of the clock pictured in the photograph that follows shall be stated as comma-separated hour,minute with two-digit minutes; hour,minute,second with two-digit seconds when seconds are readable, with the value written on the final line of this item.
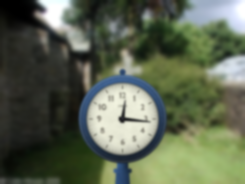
12,16
